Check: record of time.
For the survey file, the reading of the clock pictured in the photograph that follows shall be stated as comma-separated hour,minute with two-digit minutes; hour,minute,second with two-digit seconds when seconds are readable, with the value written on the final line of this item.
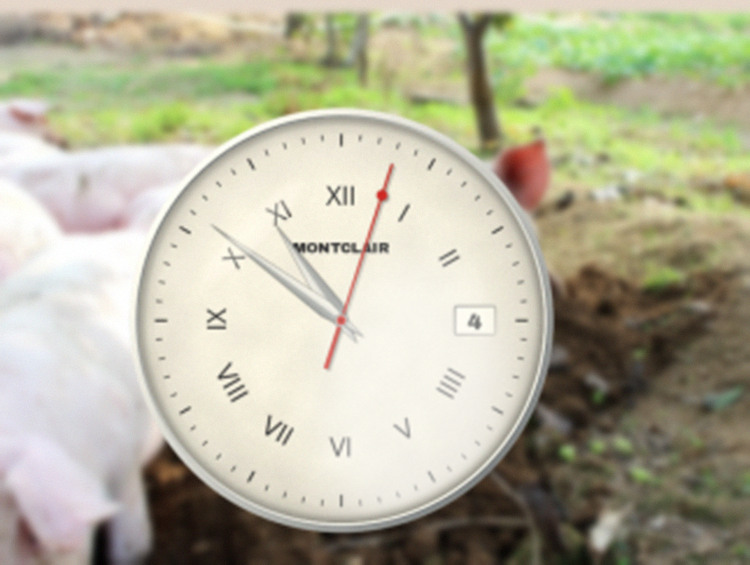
10,51,03
